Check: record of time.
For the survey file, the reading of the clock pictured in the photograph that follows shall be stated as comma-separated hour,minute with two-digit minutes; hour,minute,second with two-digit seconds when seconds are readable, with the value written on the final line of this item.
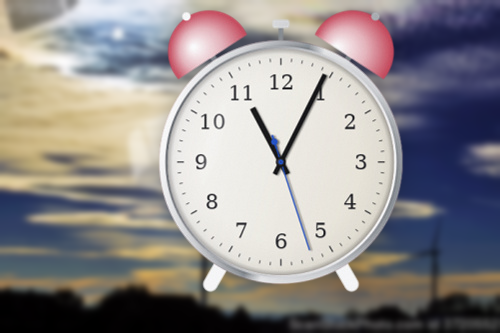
11,04,27
